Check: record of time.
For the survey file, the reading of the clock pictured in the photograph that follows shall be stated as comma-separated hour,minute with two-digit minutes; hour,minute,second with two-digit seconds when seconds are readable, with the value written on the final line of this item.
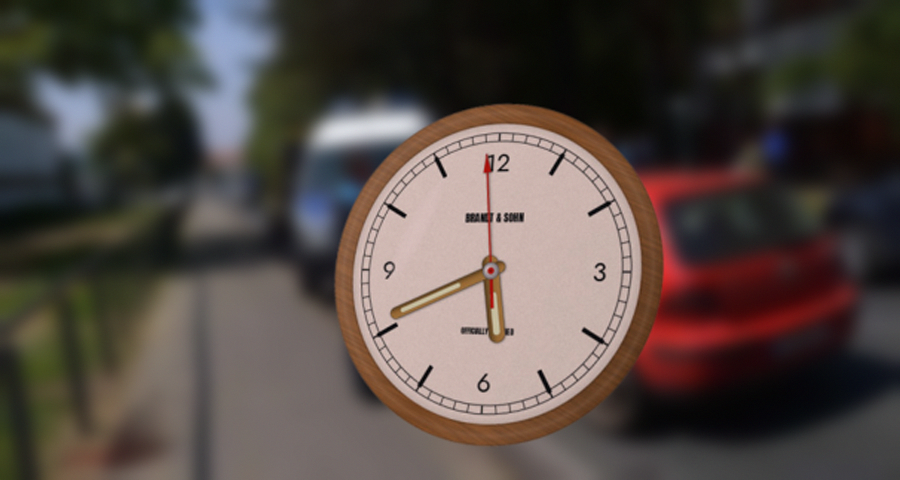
5,40,59
